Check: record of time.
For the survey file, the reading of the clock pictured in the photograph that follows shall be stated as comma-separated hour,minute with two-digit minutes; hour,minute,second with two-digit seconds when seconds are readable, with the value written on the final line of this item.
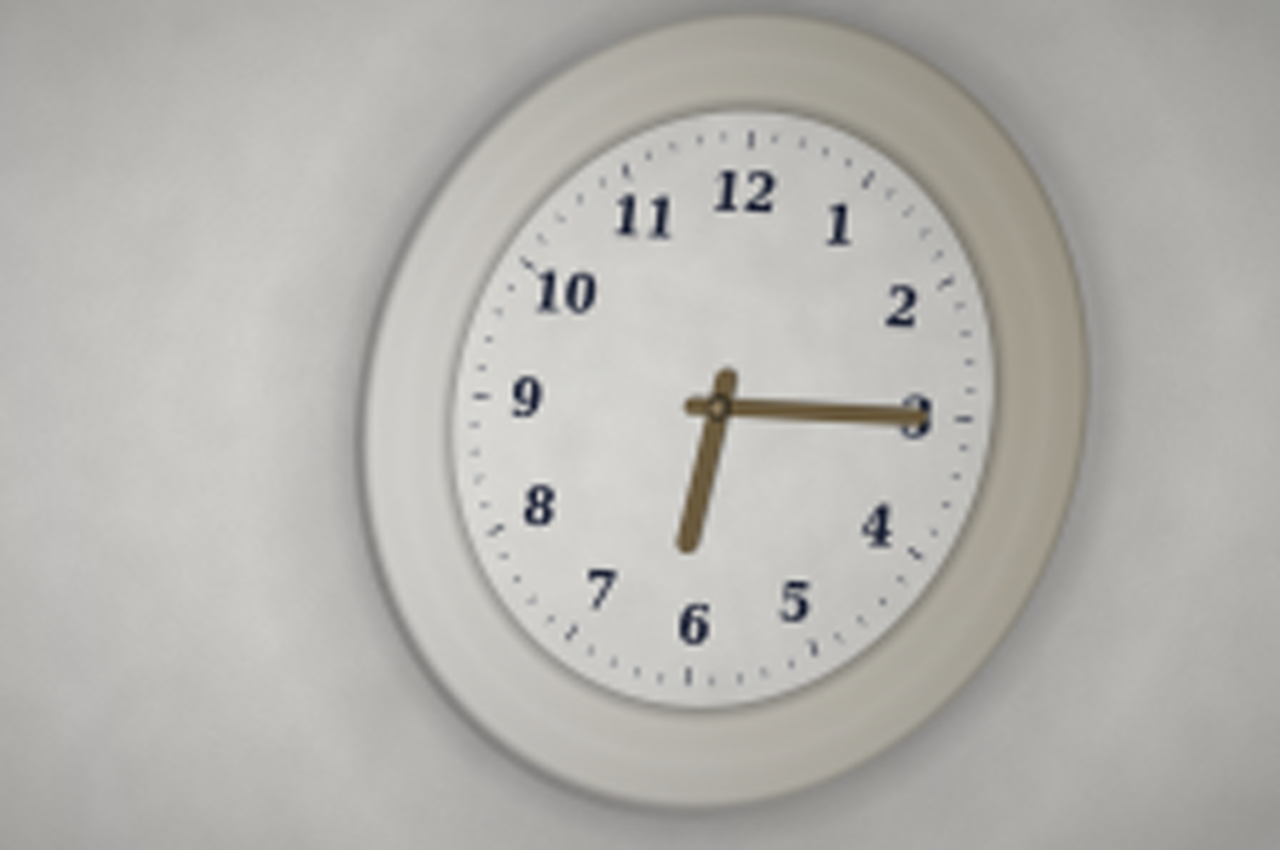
6,15
